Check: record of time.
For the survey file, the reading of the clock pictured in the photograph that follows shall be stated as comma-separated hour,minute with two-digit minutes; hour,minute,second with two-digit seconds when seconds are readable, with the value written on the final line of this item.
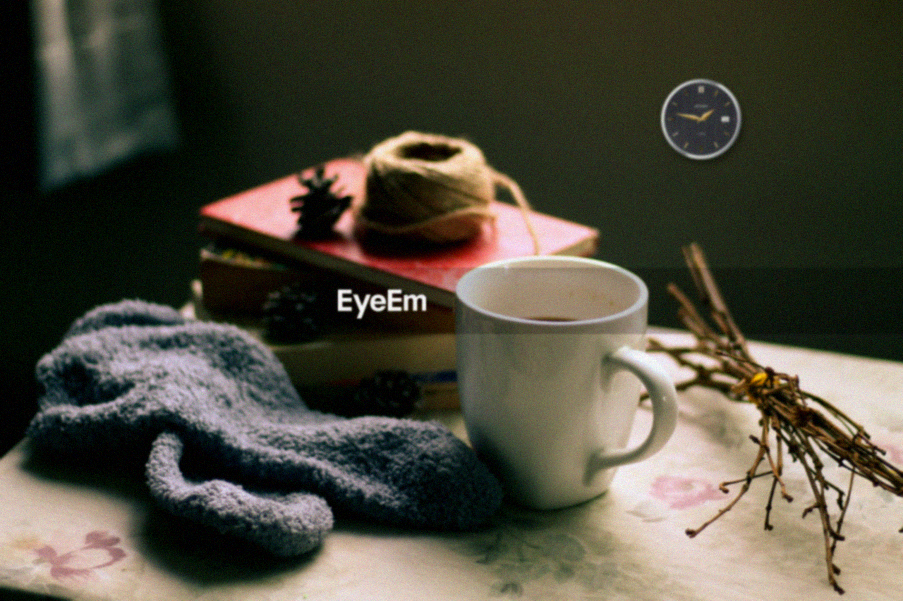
1,47
